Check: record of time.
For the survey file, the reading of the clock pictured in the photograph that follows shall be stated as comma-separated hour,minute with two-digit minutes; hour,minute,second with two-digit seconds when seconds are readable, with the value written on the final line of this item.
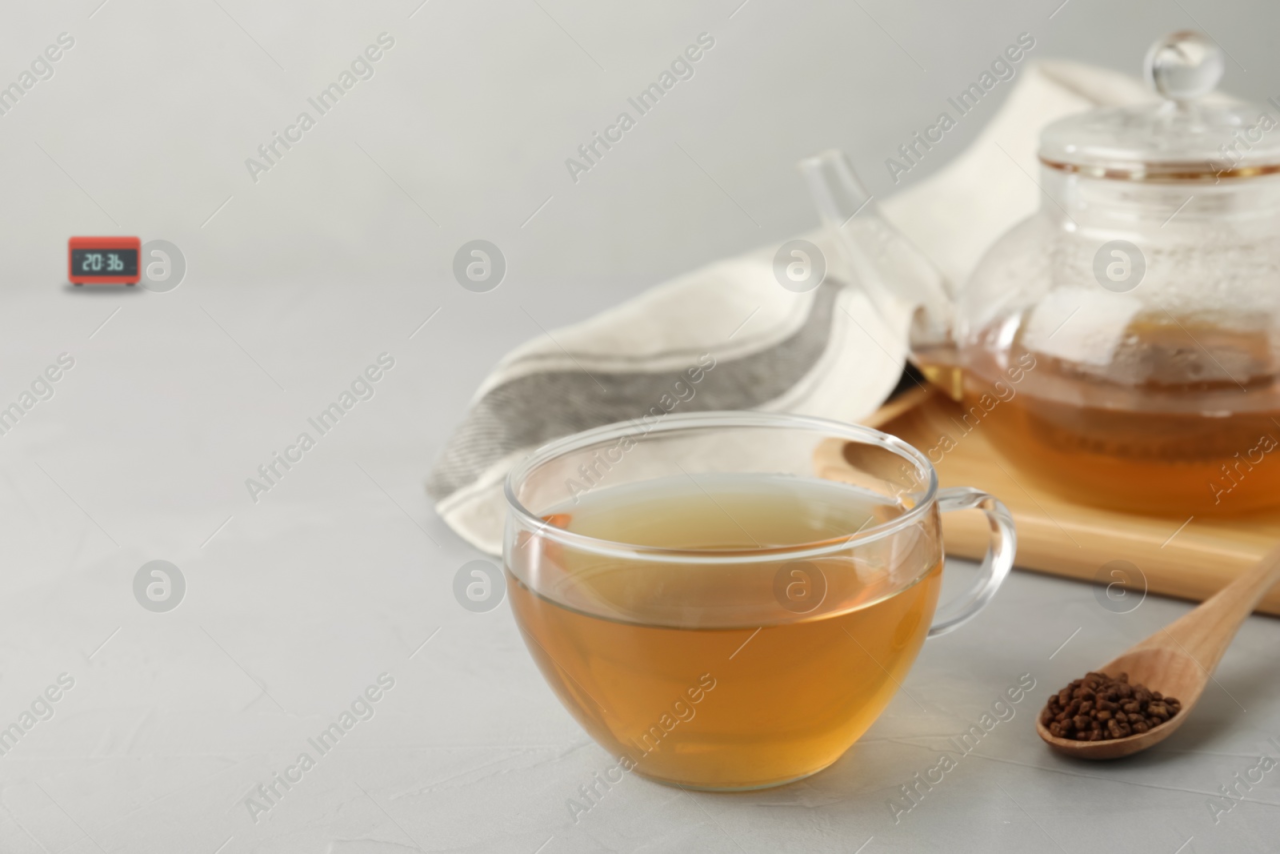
20,36
